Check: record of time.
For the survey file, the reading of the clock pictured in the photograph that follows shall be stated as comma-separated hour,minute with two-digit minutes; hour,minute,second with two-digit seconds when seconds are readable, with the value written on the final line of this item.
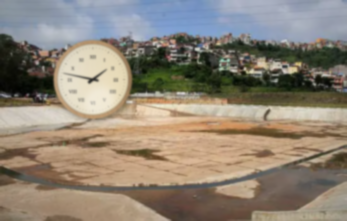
1,47
